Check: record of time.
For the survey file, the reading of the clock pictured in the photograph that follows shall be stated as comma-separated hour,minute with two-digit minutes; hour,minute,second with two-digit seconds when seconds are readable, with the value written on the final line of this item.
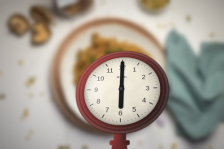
6,00
